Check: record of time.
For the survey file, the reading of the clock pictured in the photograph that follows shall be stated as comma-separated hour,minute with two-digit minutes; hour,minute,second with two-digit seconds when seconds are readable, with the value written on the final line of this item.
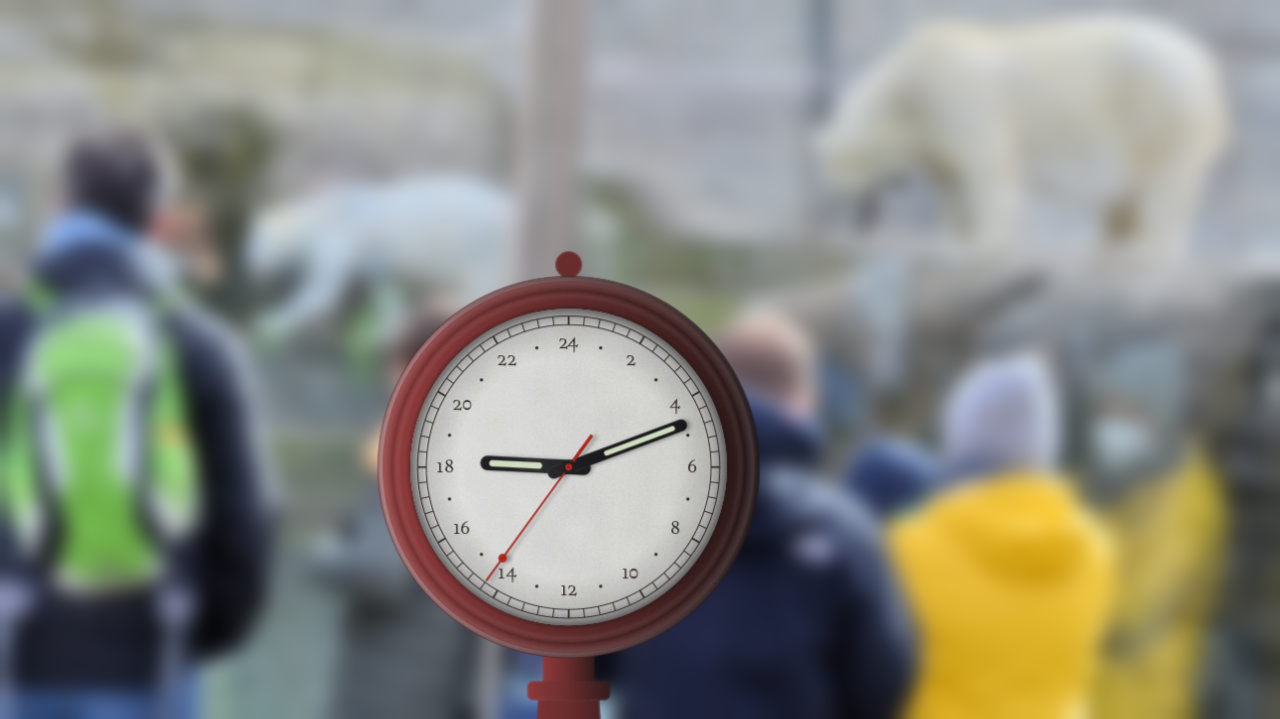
18,11,36
